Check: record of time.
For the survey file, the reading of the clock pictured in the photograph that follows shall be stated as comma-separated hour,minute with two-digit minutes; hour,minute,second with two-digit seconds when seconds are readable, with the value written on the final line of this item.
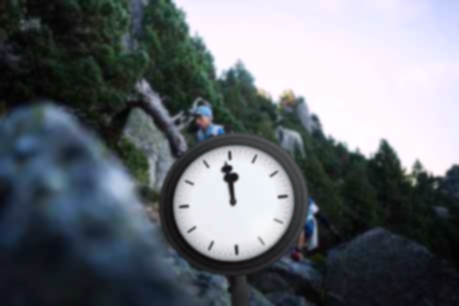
11,59
